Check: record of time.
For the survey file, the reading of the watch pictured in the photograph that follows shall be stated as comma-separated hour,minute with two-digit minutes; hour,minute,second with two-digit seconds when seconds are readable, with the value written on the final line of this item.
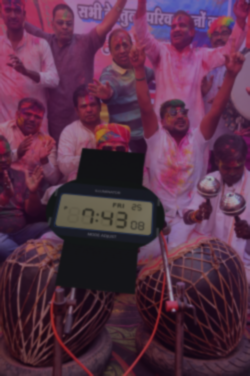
7,43
